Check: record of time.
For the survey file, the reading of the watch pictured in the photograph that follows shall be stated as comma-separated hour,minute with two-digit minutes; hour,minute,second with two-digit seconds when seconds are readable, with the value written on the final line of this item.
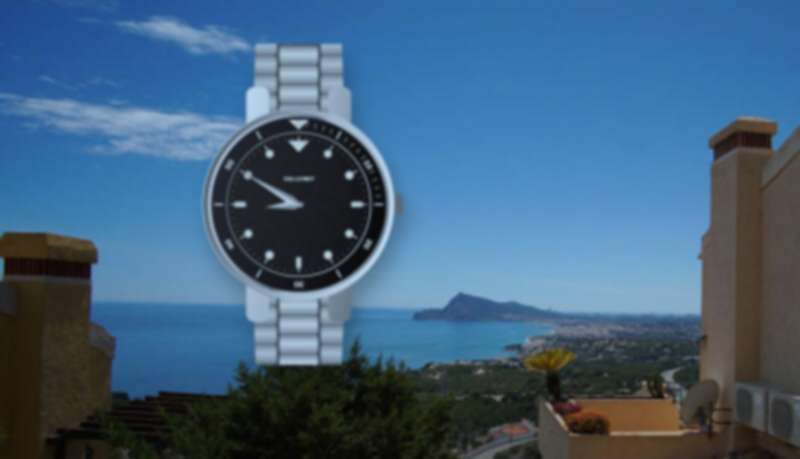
8,50
